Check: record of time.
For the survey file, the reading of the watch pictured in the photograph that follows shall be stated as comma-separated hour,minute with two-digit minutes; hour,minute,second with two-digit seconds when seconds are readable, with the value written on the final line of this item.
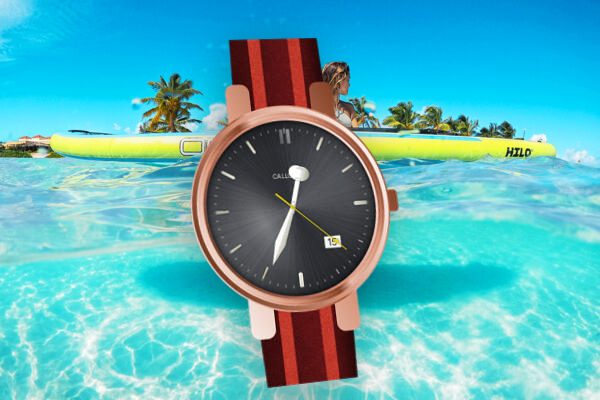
12,34,22
